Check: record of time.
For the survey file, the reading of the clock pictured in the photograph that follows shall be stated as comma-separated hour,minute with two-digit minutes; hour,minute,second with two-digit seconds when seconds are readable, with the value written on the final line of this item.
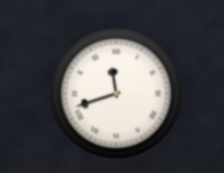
11,42
